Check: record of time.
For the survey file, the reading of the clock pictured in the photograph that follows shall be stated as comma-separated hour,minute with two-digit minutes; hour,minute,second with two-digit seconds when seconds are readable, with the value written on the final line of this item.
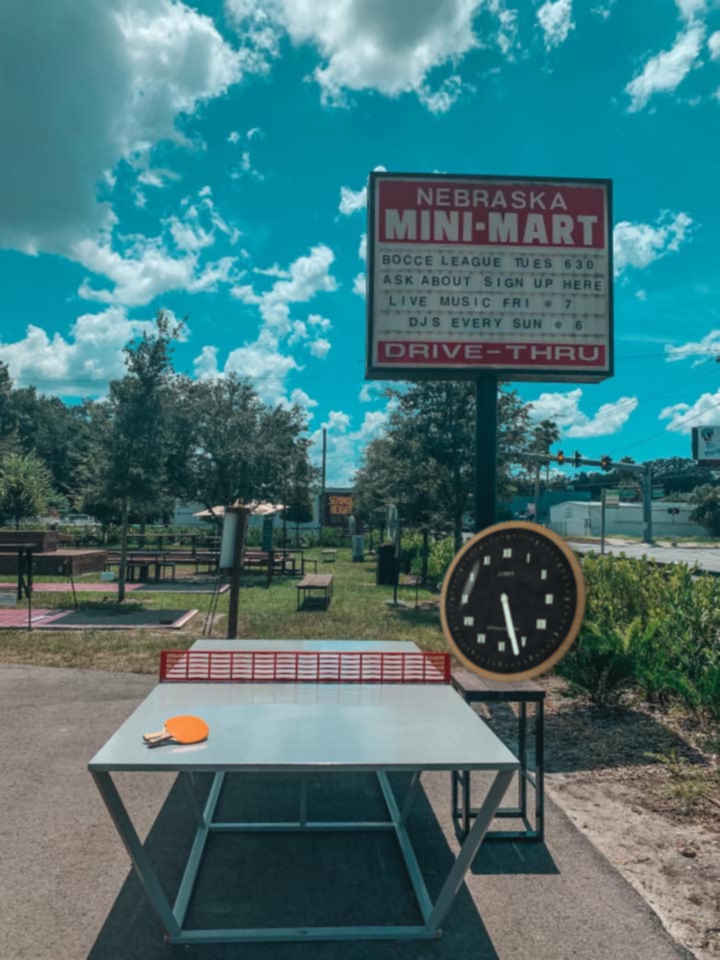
5,27
